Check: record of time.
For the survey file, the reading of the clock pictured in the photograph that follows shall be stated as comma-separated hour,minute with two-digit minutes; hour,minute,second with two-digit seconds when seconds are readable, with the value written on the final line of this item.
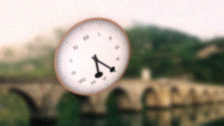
6,25
